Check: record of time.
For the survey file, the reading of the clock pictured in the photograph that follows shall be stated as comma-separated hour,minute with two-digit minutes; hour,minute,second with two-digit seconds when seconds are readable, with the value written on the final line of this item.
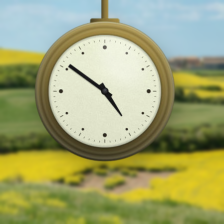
4,51
